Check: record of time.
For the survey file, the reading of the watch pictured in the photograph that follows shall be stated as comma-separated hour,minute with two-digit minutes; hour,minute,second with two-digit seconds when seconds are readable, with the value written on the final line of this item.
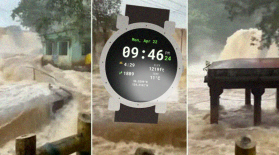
9,46
